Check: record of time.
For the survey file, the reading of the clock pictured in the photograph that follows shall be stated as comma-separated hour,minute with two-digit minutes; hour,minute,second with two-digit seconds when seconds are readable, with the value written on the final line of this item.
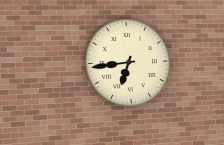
6,44
